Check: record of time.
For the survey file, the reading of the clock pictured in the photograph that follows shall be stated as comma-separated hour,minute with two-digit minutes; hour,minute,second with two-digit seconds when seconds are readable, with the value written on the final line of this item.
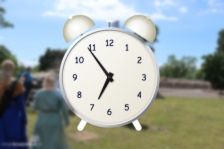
6,54
